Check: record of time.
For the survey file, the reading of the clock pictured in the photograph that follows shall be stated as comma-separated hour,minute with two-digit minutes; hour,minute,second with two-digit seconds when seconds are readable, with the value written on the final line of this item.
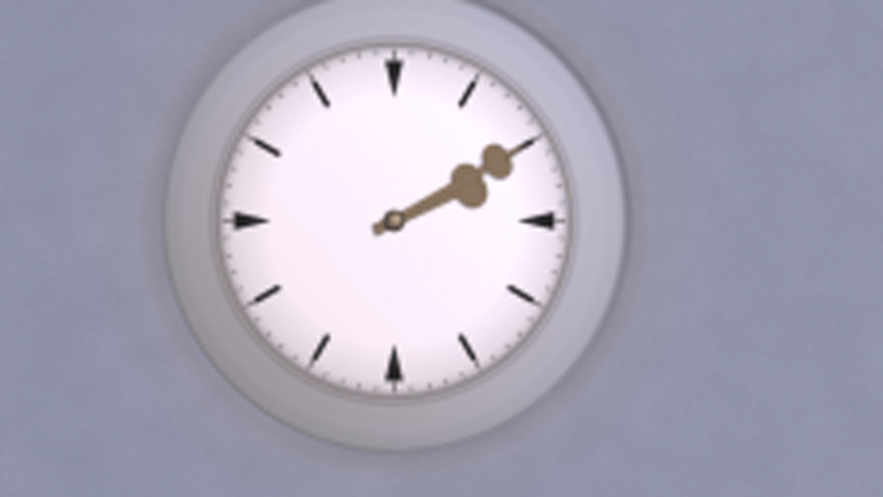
2,10
